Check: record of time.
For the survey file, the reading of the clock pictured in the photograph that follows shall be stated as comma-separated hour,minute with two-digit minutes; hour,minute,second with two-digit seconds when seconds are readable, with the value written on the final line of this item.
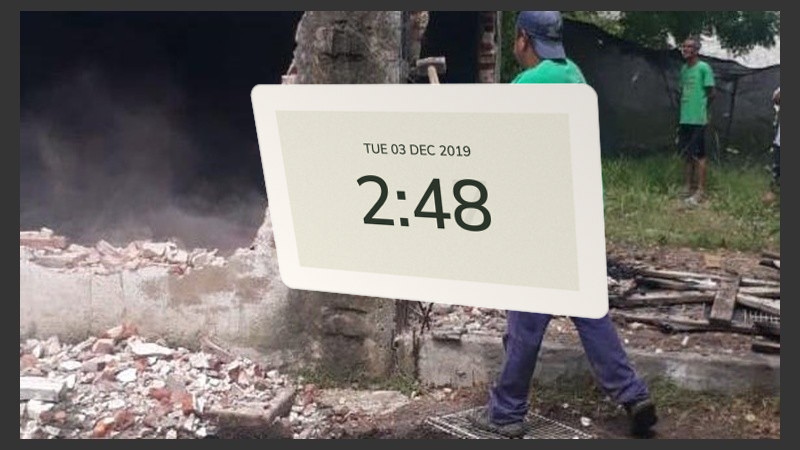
2,48
